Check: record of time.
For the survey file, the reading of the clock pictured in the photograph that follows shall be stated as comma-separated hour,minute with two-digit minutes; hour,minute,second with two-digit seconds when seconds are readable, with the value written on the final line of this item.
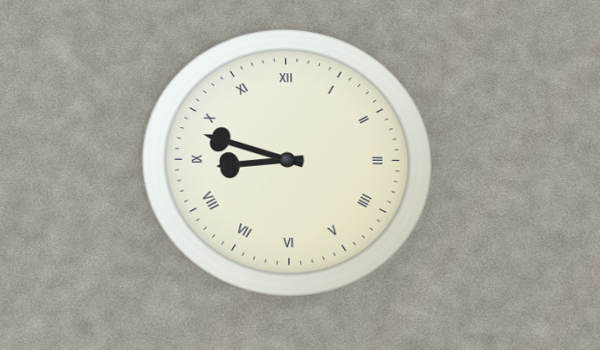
8,48
